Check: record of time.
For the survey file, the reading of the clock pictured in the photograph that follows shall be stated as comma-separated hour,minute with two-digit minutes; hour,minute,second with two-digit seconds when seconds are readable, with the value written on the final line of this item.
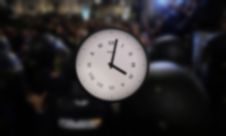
4,02
